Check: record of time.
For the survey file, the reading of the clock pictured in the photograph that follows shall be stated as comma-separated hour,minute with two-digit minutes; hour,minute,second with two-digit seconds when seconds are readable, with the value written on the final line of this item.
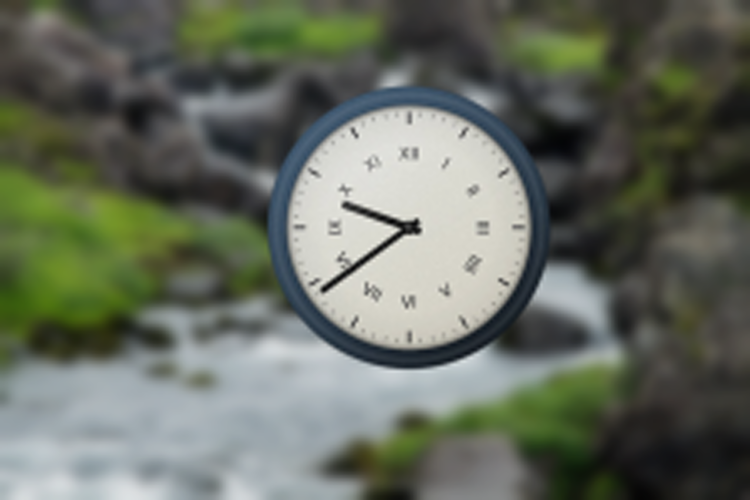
9,39
